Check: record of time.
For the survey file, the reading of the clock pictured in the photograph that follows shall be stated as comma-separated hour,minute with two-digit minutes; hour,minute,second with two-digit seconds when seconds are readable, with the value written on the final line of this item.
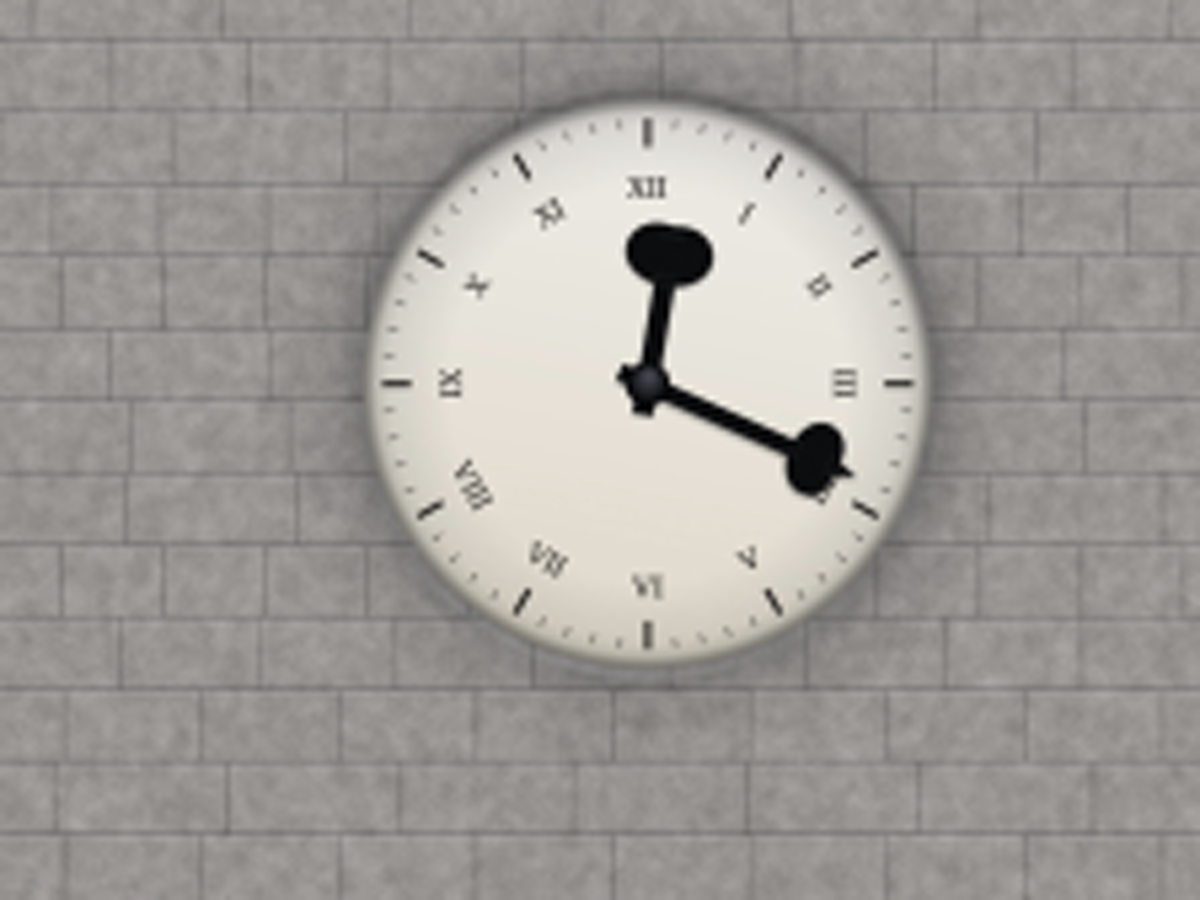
12,19
